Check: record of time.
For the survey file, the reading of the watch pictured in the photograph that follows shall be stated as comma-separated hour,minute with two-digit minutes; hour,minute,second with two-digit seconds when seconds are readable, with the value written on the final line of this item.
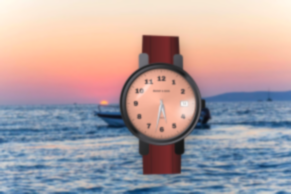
5,32
